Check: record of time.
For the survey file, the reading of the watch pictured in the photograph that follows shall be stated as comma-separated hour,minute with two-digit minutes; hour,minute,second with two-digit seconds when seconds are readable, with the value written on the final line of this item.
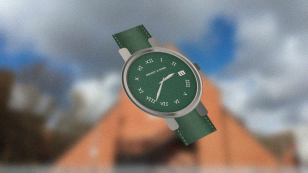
2,38
